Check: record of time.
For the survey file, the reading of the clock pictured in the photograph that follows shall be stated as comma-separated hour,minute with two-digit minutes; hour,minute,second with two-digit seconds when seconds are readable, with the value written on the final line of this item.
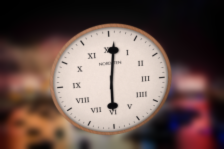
6,01
